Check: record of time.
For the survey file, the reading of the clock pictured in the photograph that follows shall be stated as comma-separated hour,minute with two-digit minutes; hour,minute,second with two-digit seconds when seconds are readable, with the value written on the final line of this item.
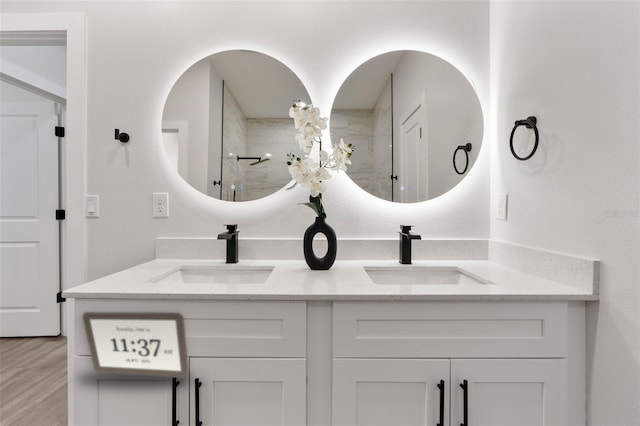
11,37
